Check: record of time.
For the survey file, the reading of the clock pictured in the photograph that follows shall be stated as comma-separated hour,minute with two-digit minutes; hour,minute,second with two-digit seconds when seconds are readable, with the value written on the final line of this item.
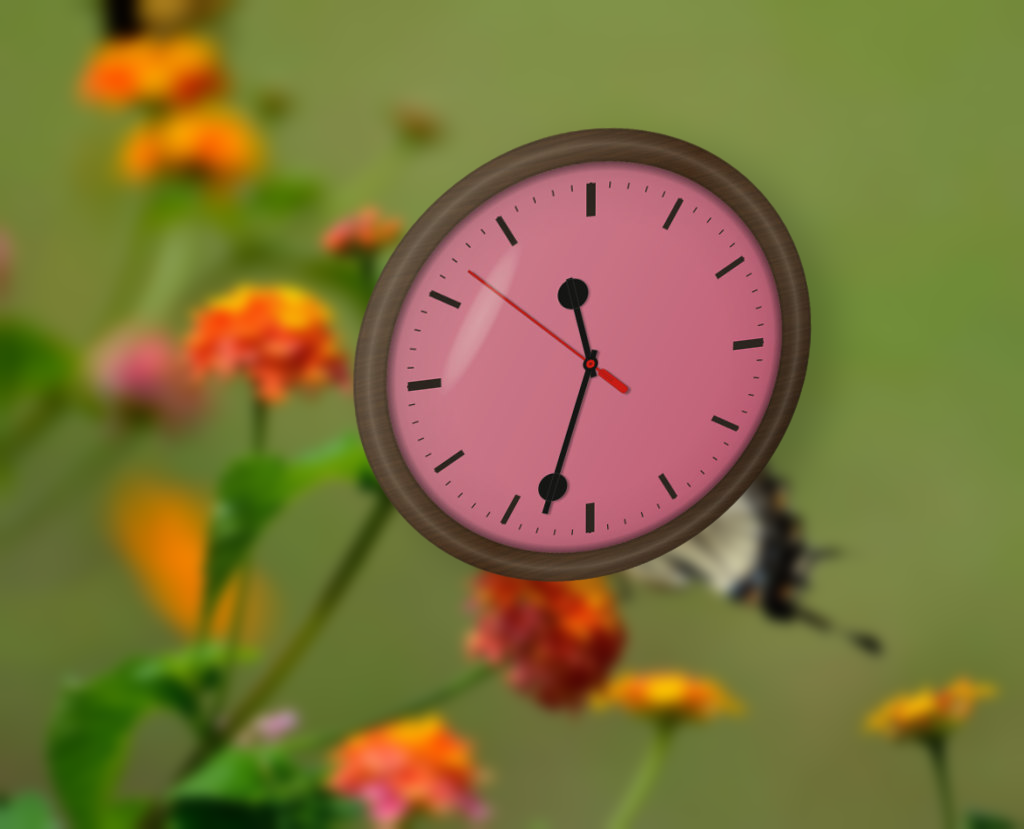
11,32,52
